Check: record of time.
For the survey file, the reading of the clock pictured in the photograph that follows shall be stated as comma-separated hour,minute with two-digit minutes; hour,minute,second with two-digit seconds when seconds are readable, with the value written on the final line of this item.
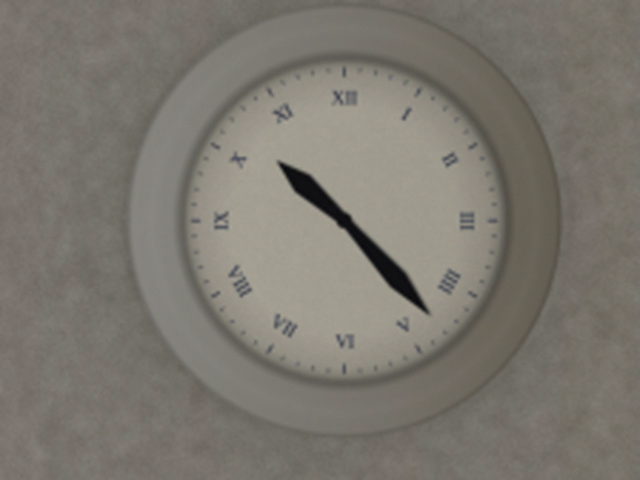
10,23
